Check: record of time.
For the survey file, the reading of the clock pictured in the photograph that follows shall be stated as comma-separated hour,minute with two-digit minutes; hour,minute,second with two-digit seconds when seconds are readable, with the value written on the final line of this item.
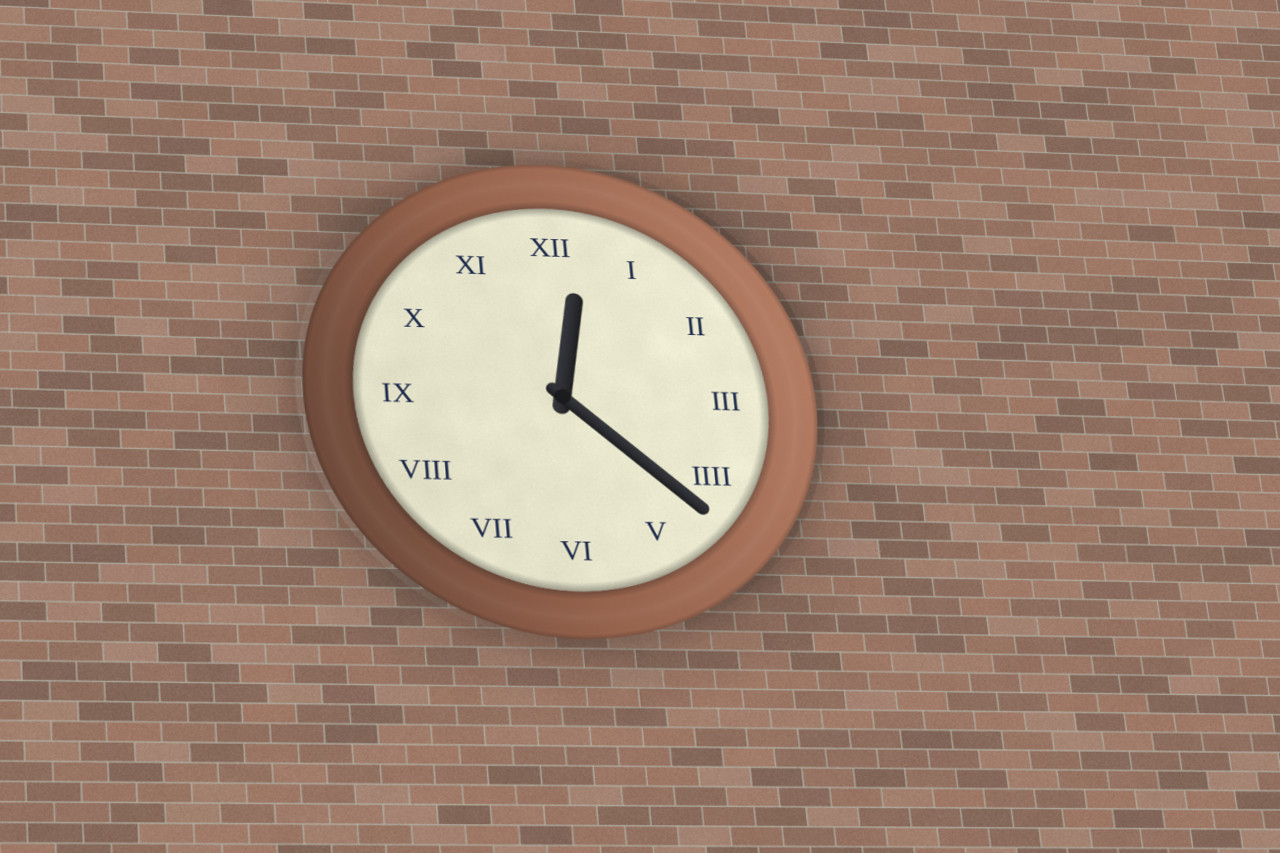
12,22
